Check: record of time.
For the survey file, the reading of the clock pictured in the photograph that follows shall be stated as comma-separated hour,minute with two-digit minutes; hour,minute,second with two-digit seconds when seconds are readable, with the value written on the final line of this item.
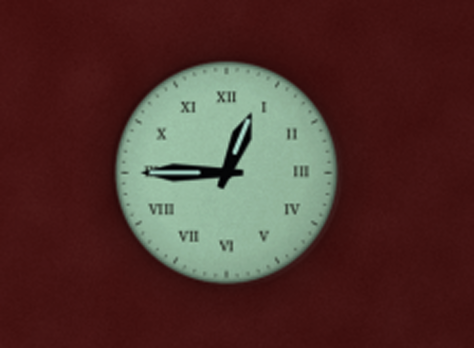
12,45
